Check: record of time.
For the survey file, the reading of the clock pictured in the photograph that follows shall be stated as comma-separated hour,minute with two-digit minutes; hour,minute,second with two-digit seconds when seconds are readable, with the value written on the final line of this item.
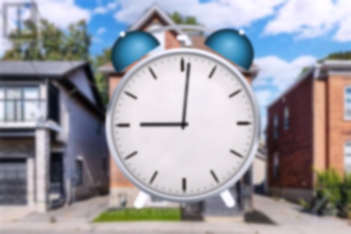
9,01
